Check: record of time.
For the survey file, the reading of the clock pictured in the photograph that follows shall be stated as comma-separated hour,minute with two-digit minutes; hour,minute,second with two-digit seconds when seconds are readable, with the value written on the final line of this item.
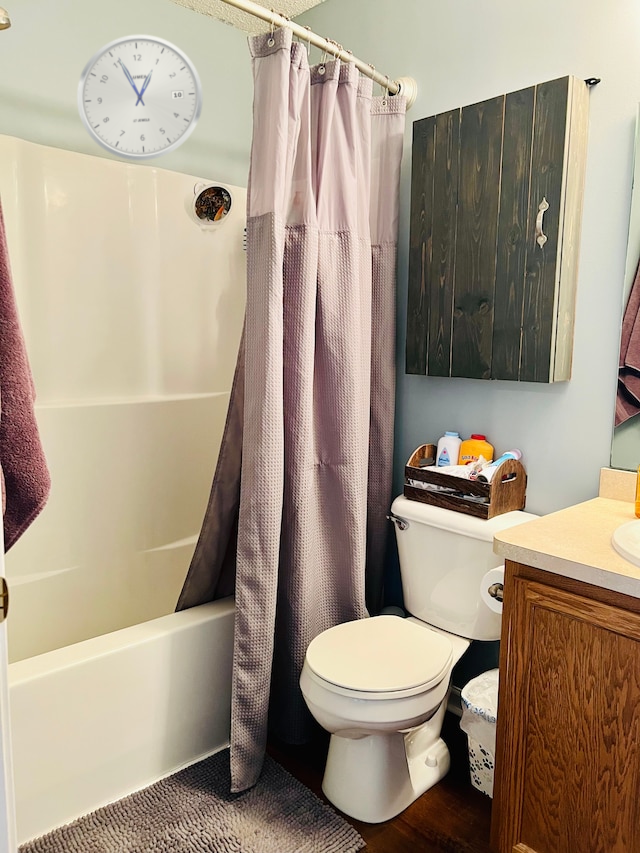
12,56
